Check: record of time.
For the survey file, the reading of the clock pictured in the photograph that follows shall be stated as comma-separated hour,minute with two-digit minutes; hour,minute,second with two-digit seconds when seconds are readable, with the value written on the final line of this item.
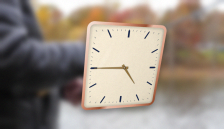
4,45
